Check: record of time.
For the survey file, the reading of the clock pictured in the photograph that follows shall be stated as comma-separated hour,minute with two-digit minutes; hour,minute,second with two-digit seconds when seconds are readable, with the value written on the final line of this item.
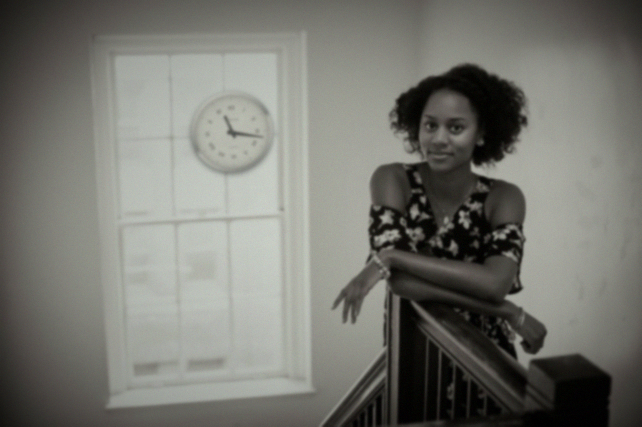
11,17
